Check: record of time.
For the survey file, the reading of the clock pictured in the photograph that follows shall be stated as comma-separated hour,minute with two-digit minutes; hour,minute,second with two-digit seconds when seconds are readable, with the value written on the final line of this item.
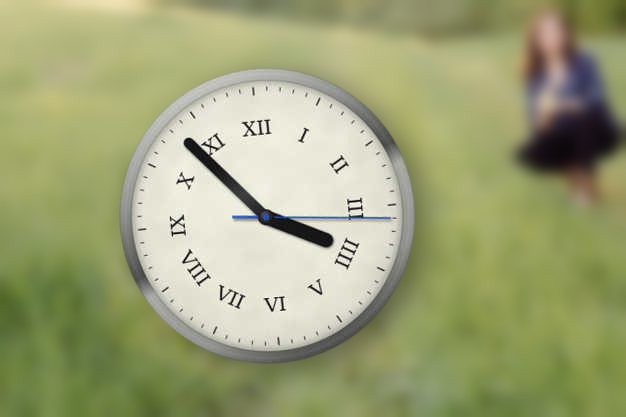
3,53,16
